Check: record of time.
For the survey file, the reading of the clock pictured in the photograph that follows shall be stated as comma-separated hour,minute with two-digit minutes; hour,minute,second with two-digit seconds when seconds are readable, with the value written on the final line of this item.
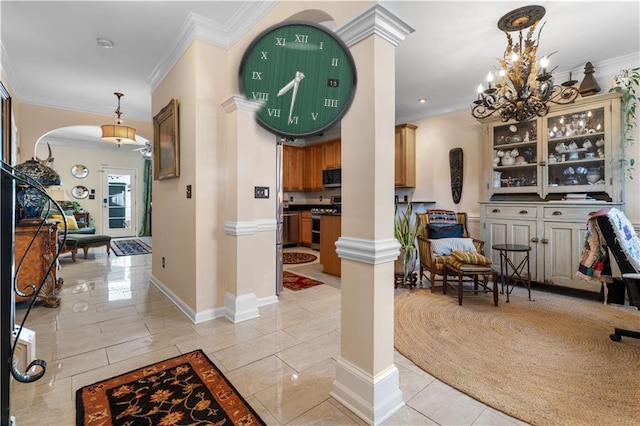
7,31
